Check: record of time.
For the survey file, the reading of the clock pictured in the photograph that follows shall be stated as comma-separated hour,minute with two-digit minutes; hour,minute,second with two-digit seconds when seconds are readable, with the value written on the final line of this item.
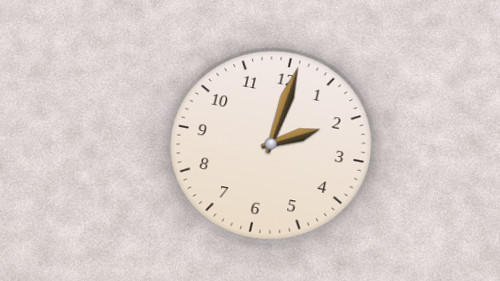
2,01
